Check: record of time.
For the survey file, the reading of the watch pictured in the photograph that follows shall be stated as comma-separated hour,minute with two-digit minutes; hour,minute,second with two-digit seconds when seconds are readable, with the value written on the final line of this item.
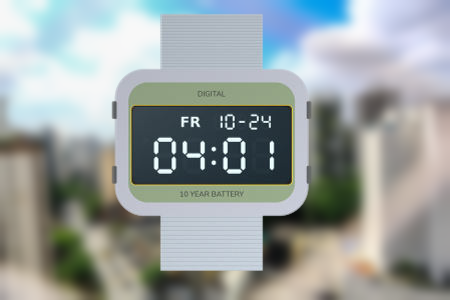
4,01
